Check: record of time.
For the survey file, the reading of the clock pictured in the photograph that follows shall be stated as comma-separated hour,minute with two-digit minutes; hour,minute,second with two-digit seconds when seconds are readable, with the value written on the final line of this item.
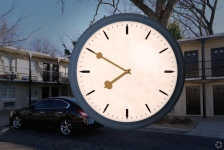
7,50
